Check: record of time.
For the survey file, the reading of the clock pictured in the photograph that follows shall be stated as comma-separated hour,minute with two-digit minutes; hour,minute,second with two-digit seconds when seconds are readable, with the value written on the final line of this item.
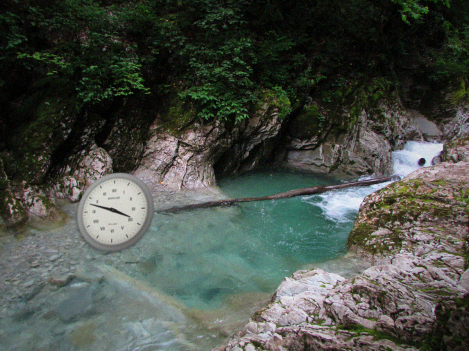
3,48
